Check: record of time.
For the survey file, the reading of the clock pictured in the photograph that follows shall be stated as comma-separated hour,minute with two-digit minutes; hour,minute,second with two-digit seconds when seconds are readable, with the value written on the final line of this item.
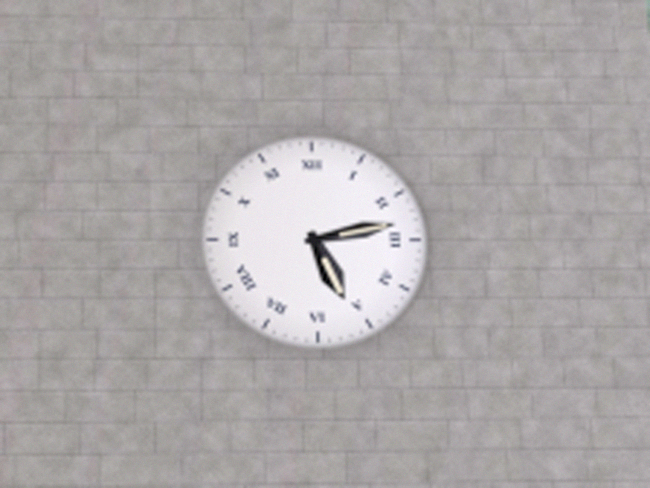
5,13
